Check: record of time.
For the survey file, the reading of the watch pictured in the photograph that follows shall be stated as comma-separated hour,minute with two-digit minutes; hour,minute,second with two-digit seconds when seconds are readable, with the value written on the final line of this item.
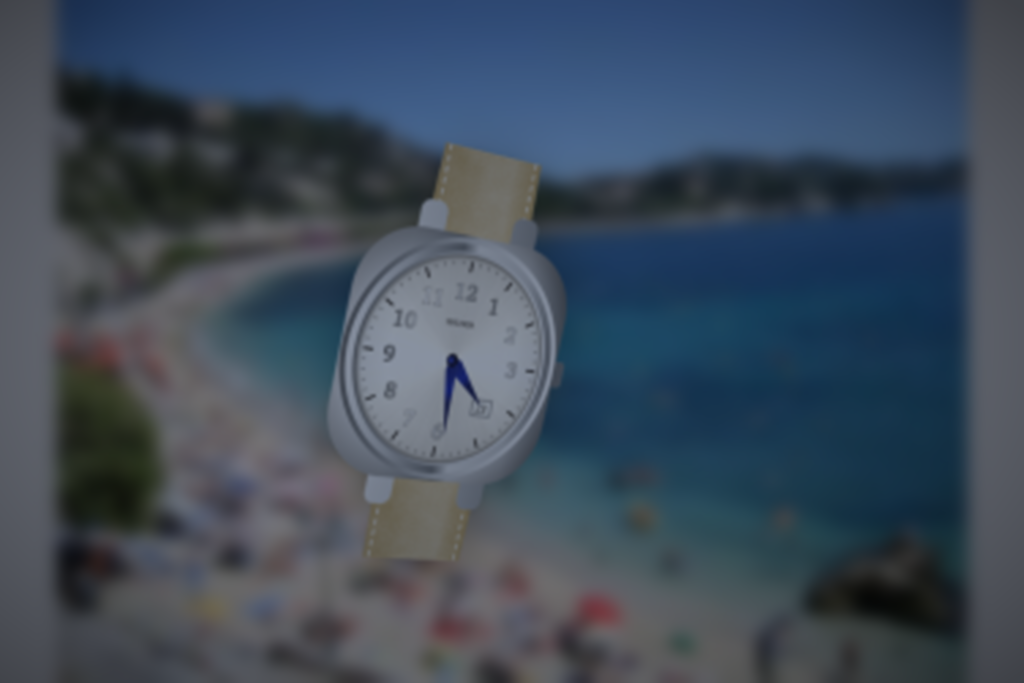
4,29
